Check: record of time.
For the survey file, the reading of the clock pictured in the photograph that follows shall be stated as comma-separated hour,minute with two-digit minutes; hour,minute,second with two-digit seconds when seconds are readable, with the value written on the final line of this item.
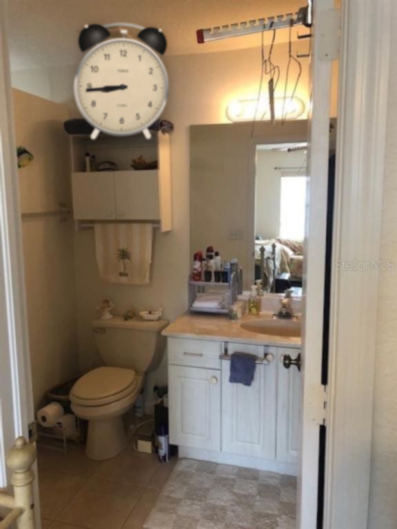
8,44
